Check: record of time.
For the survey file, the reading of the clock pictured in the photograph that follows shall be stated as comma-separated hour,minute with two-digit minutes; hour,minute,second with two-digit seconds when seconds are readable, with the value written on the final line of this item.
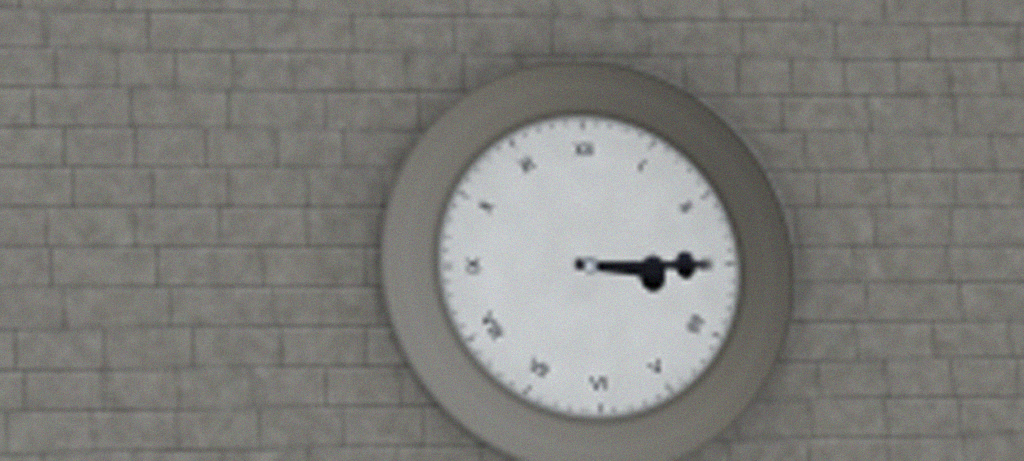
3,15
